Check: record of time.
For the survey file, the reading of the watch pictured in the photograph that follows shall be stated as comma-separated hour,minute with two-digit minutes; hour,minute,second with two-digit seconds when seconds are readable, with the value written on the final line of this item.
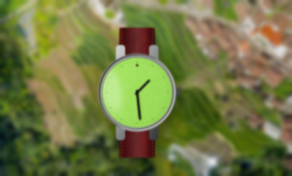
1,29
